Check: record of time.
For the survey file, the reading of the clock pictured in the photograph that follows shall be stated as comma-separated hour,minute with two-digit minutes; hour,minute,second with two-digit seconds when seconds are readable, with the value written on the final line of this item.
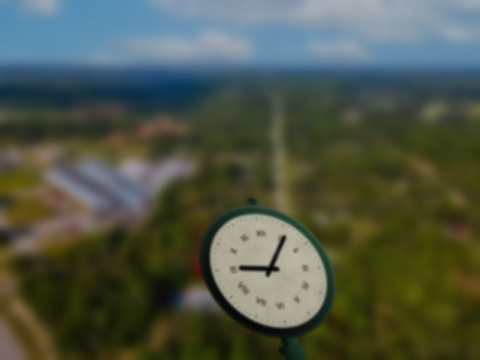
9,06
